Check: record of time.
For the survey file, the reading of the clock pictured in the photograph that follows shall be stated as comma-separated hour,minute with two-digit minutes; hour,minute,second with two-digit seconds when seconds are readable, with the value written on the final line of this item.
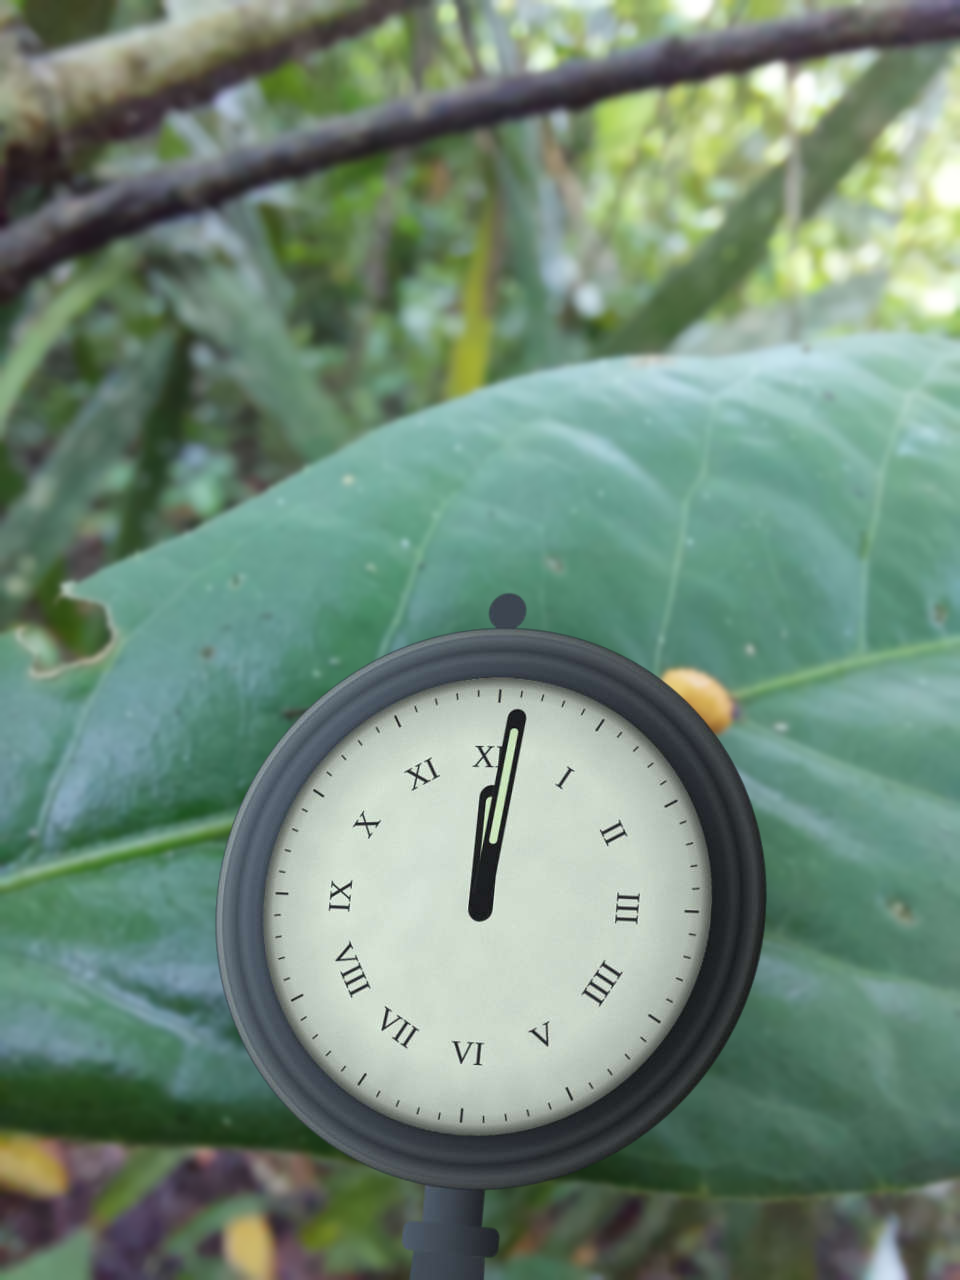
12,01
